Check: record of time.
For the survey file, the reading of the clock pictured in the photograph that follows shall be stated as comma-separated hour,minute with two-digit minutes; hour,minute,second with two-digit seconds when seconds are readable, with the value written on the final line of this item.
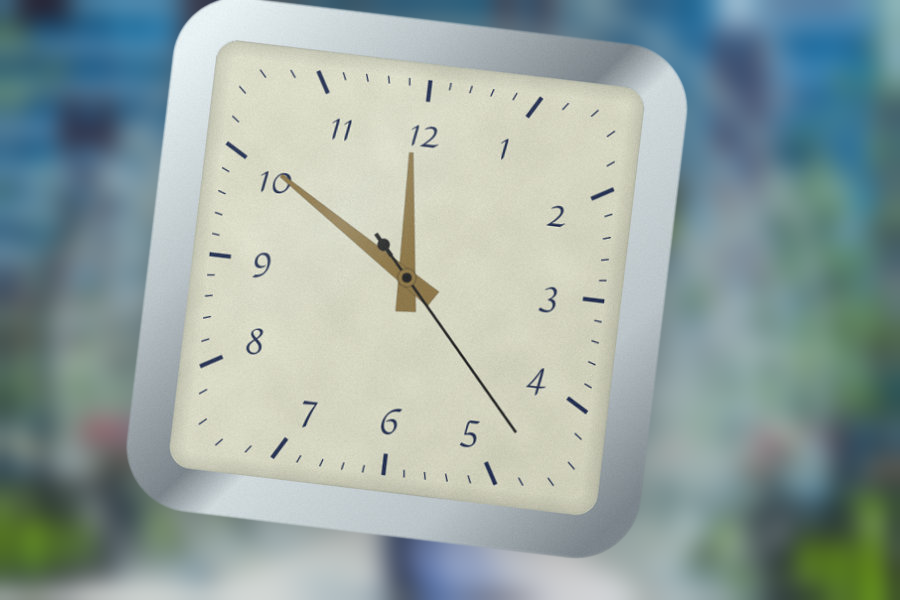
11,50,23
